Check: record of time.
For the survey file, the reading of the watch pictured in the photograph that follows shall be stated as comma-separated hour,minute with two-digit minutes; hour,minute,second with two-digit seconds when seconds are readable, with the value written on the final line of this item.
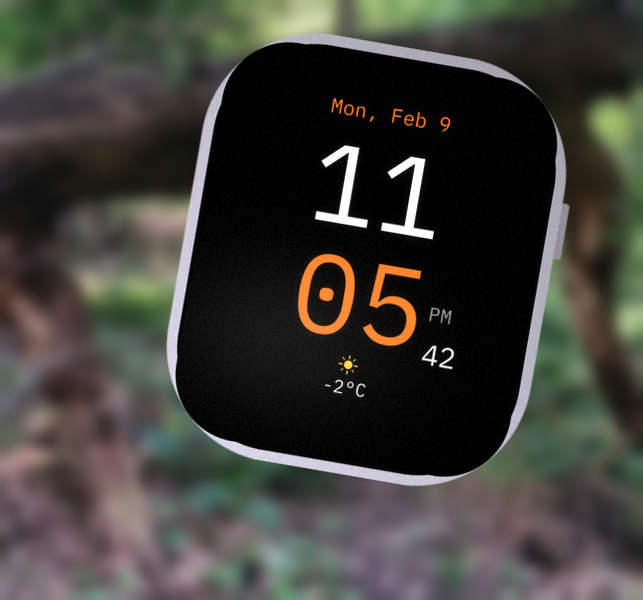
11,05,42
